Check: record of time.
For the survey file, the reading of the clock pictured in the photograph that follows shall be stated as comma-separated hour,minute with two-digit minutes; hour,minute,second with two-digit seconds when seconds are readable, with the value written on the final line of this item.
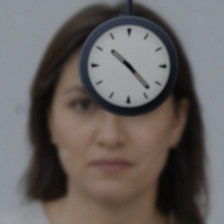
10,23
